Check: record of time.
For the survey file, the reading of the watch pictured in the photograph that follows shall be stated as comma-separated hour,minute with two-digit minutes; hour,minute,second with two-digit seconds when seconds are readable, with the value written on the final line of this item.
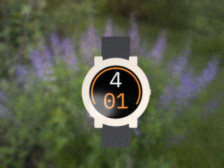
4,01
